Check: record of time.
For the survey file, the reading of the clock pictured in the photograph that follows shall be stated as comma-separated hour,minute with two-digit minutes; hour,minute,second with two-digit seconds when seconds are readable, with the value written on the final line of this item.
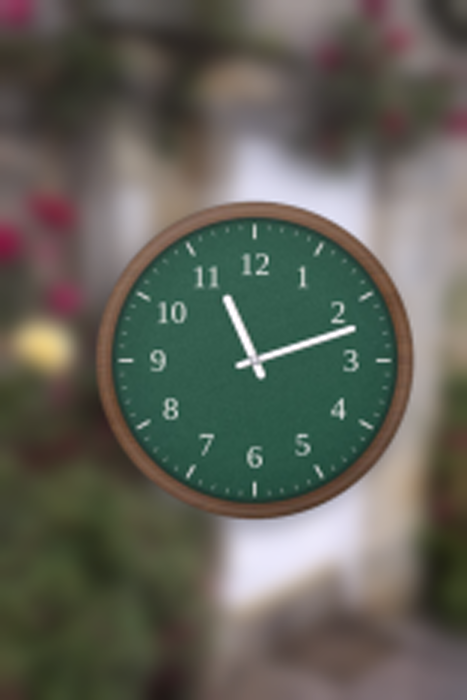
11,12
